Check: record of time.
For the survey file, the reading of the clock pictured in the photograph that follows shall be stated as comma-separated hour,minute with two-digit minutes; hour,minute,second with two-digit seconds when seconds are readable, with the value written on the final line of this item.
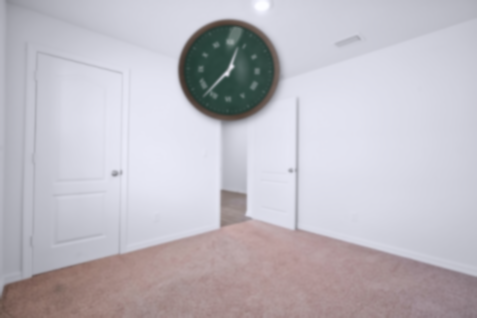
12,37
